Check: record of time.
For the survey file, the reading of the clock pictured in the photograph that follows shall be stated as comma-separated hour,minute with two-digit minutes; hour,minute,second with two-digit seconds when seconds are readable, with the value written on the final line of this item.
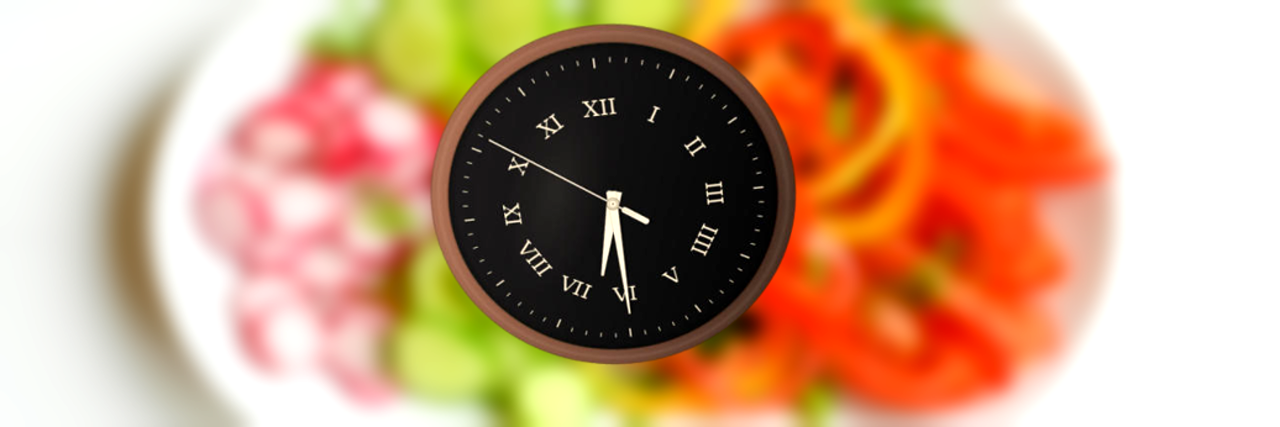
6,29,51
